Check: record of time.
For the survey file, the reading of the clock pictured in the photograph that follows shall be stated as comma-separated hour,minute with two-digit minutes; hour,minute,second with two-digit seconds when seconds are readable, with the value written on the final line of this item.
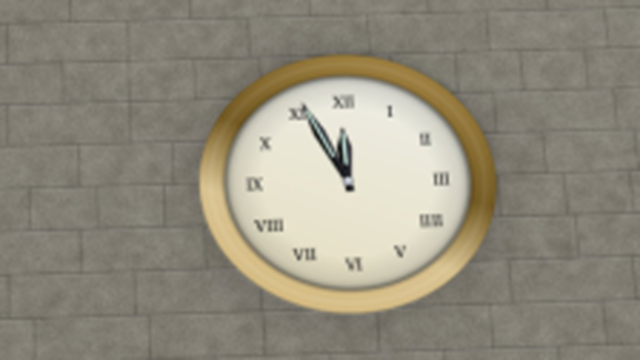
11,56
